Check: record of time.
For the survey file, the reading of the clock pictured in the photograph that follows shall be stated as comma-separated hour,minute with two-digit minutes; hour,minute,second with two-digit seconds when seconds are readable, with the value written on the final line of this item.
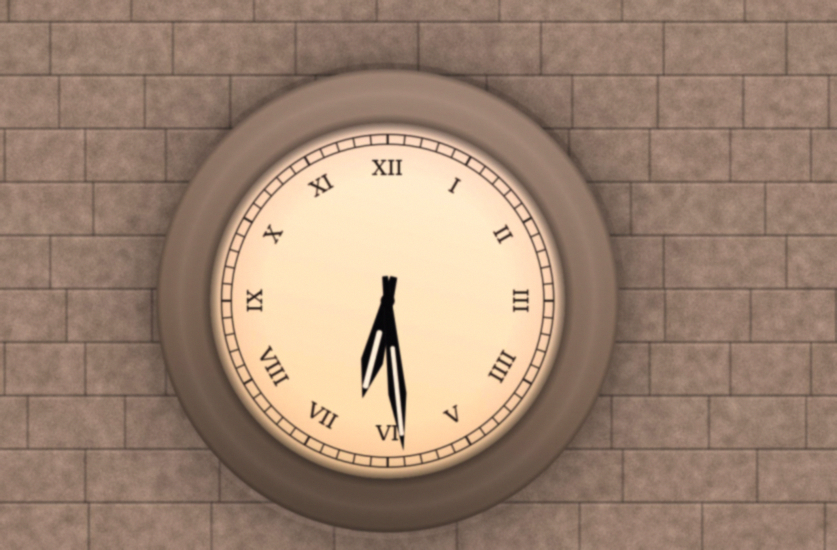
6,29
